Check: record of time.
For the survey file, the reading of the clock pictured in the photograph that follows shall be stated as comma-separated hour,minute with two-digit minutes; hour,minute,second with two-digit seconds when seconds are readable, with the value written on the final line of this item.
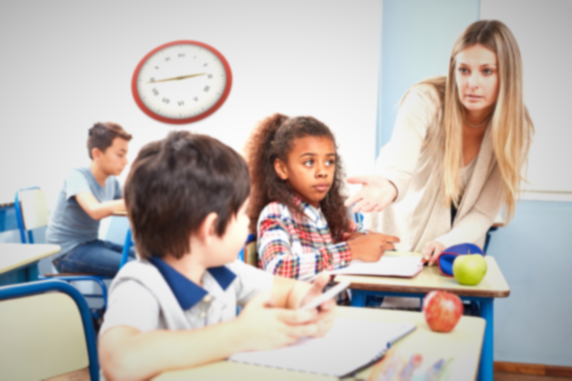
2,44
